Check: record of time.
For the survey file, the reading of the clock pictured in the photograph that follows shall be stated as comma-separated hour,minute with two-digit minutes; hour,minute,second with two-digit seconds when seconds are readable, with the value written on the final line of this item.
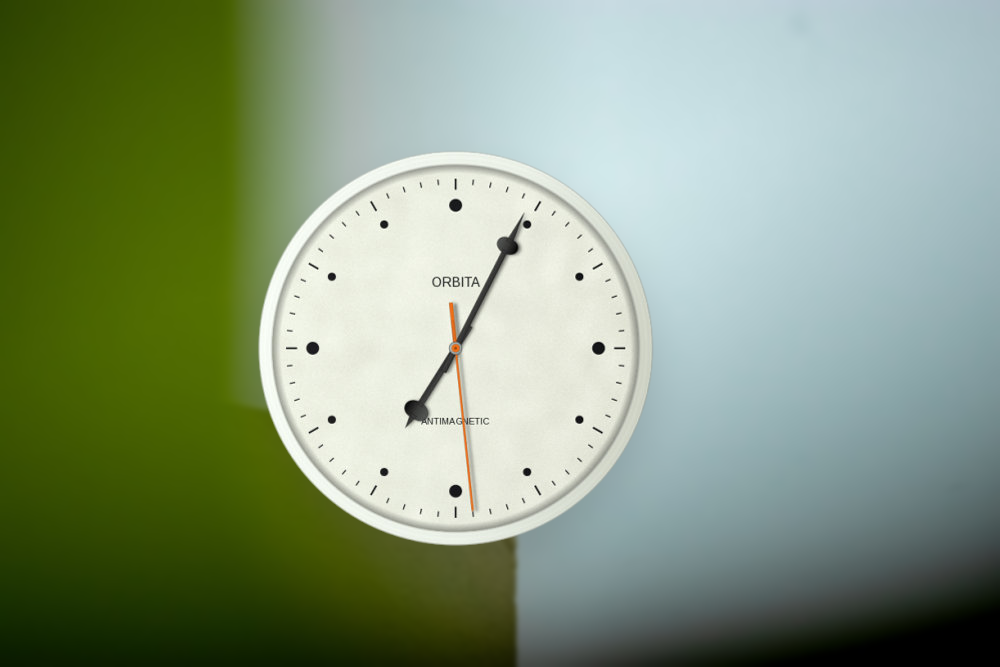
7,04,29
